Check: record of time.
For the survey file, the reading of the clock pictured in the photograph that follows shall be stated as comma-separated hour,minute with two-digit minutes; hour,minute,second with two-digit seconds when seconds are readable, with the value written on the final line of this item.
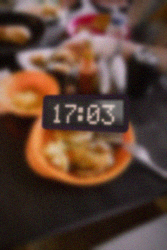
17,03
